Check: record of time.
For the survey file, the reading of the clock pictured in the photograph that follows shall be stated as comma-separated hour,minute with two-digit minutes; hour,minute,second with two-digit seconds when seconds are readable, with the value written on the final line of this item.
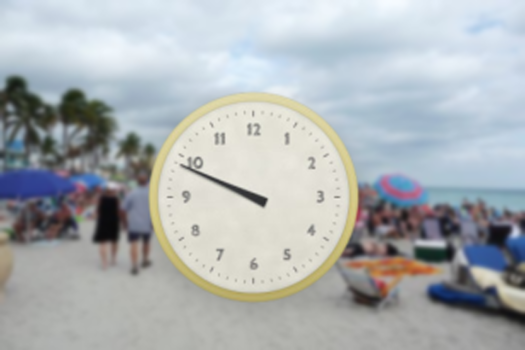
9,49
